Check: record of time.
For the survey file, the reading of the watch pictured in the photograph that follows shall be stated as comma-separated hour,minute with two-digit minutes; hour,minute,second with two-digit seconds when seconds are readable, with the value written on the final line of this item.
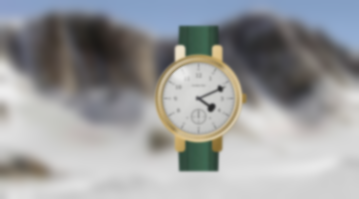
4,11
